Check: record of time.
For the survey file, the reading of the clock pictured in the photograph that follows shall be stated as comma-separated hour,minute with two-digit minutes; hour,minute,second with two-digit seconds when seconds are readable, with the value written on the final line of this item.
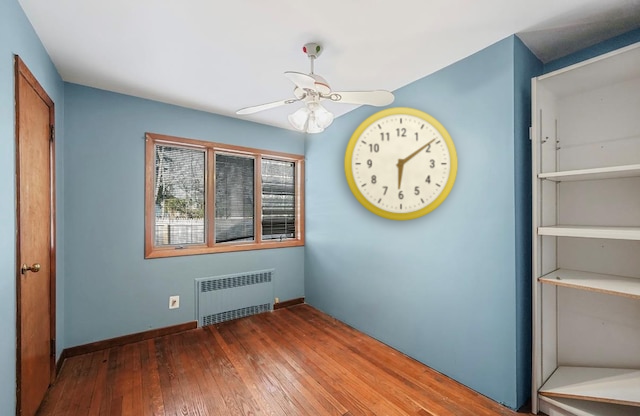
6,09
